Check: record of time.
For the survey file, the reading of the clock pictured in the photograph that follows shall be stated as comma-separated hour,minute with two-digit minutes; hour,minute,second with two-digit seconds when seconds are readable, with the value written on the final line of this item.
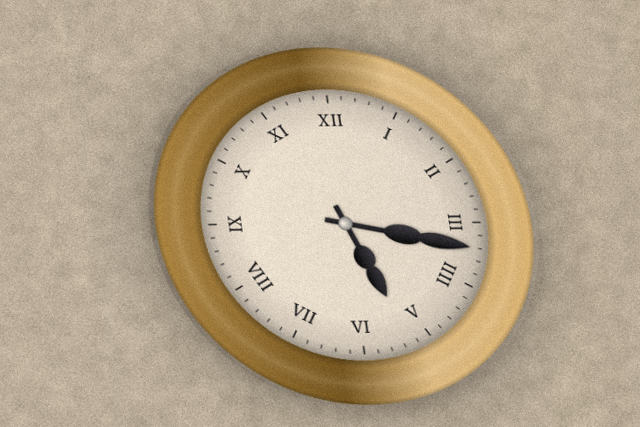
5,17
